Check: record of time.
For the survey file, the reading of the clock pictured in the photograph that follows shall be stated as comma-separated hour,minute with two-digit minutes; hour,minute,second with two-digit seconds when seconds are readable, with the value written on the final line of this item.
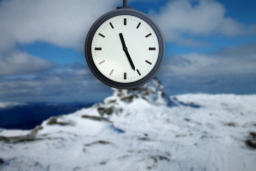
11,26
